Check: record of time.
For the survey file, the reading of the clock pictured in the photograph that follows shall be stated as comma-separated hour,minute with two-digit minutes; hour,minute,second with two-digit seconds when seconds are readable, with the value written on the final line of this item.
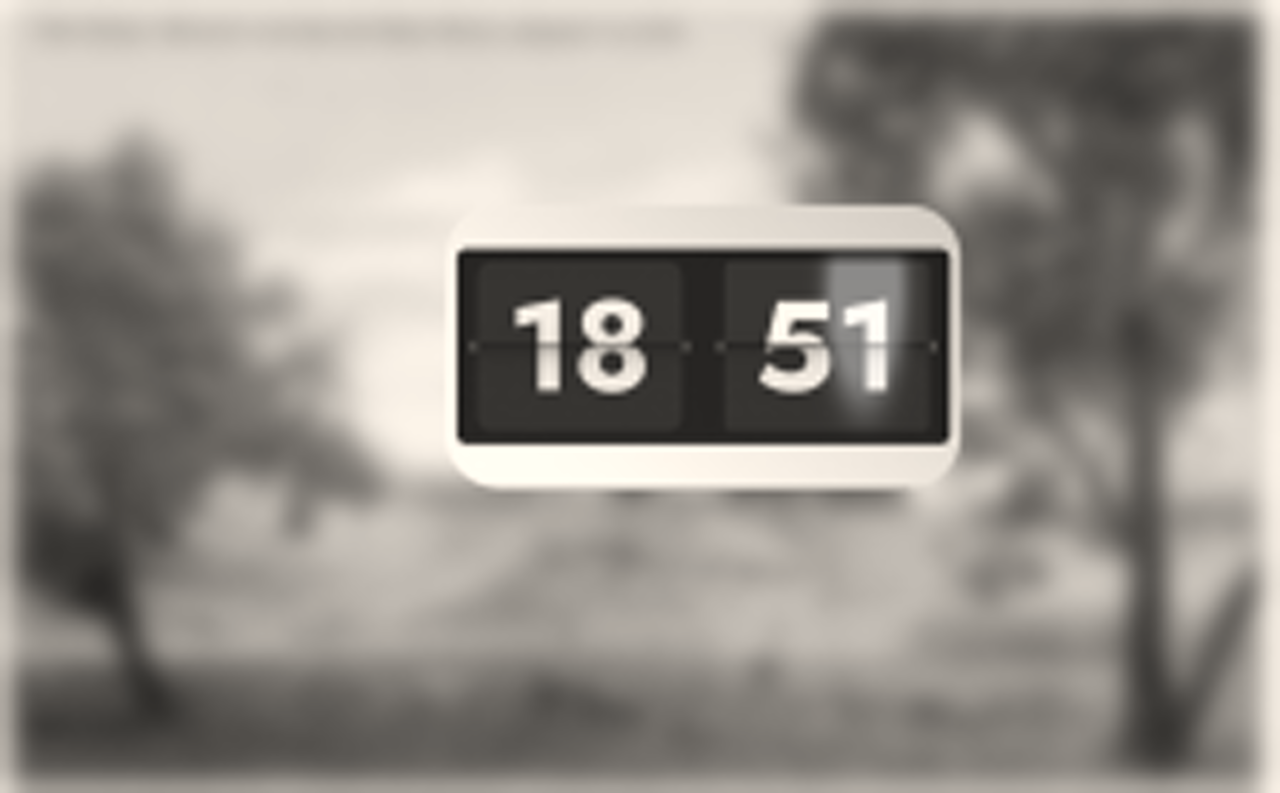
18,51
